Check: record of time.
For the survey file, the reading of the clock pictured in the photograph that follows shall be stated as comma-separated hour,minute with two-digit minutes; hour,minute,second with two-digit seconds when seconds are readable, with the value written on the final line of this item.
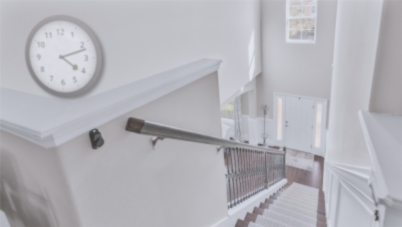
4,12
